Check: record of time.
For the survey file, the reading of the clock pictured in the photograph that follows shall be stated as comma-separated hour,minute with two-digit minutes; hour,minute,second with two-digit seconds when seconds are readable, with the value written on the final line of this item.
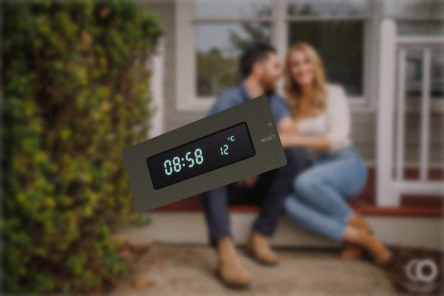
8,58
